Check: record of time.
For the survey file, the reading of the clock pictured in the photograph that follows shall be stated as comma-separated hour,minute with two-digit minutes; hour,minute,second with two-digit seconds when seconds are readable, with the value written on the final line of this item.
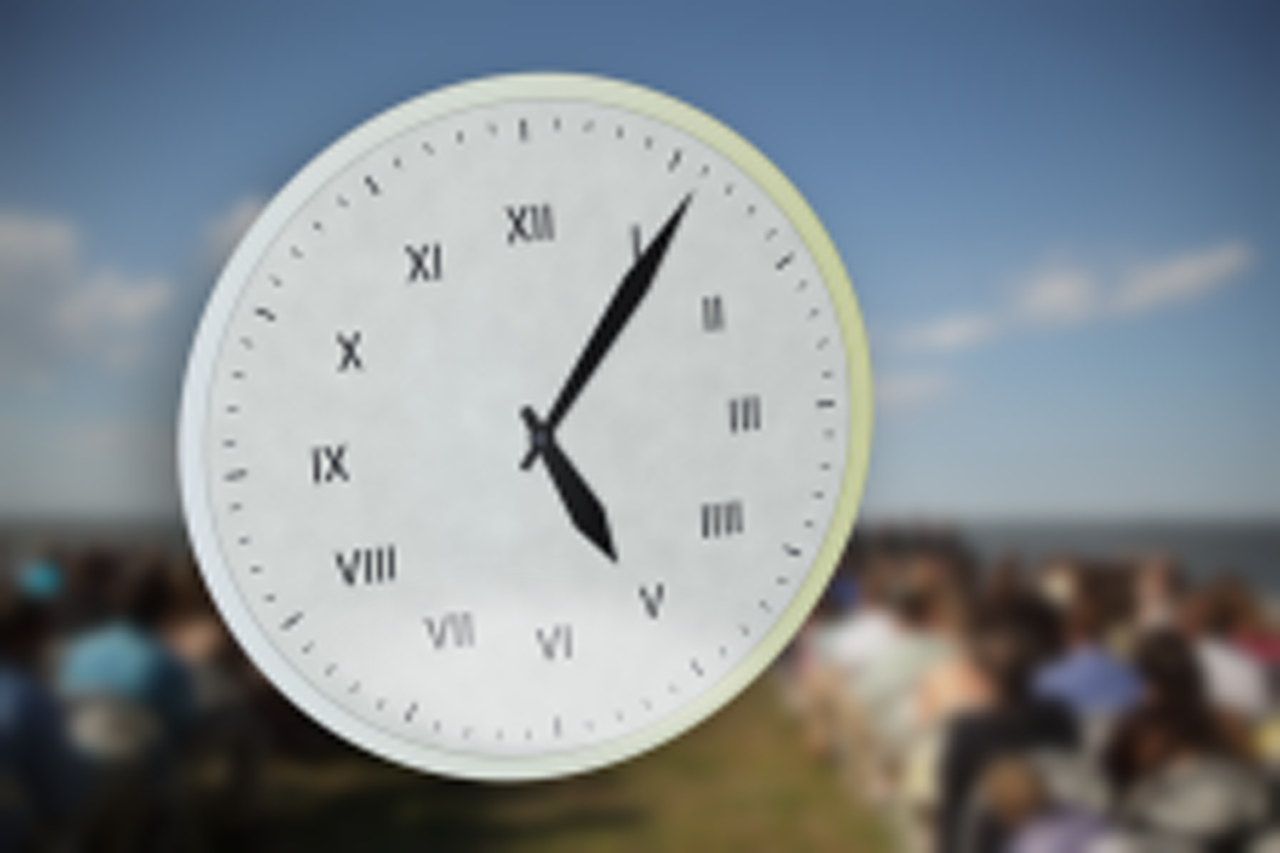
5,06
